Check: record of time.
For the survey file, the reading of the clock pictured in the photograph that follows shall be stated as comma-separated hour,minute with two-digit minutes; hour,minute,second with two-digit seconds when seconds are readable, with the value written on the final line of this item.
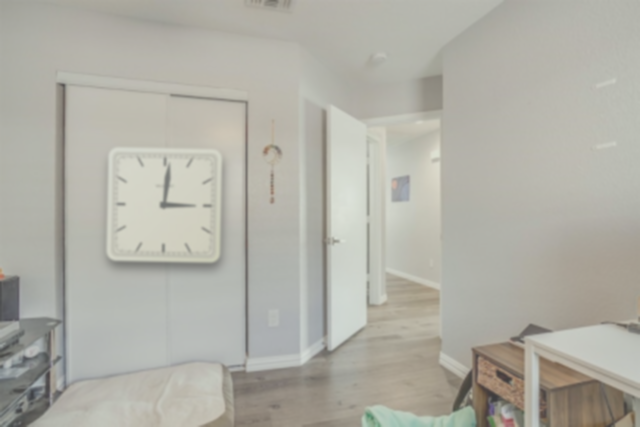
3,01
